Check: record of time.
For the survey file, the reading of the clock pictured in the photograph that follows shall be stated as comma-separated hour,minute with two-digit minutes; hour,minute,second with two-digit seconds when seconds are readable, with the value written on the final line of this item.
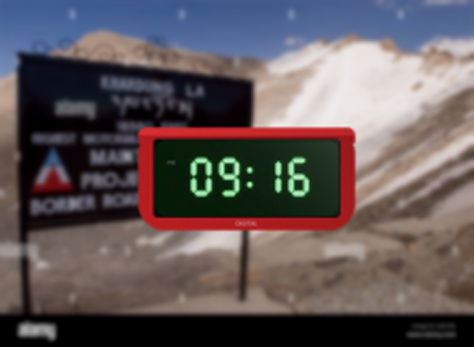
9,16
